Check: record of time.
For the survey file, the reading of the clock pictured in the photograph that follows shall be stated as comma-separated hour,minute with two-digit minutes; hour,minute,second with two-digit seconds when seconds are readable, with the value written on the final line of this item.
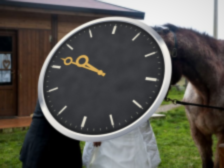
9,47
